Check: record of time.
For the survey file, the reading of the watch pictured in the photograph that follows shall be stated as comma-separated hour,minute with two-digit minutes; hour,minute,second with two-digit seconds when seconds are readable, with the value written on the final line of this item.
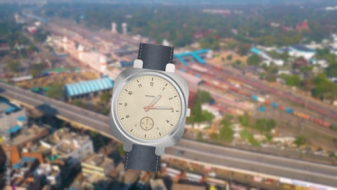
1,14
